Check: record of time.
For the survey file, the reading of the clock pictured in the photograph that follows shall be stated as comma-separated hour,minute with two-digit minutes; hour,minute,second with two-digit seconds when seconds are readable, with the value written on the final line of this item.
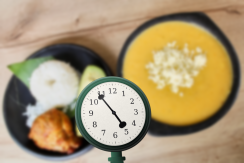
4,54
